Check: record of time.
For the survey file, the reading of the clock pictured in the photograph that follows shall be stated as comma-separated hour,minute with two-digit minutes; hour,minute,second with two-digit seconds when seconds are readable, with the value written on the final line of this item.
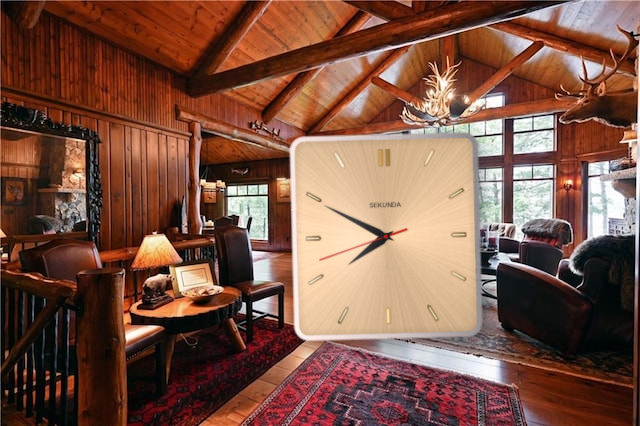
7,49,42
